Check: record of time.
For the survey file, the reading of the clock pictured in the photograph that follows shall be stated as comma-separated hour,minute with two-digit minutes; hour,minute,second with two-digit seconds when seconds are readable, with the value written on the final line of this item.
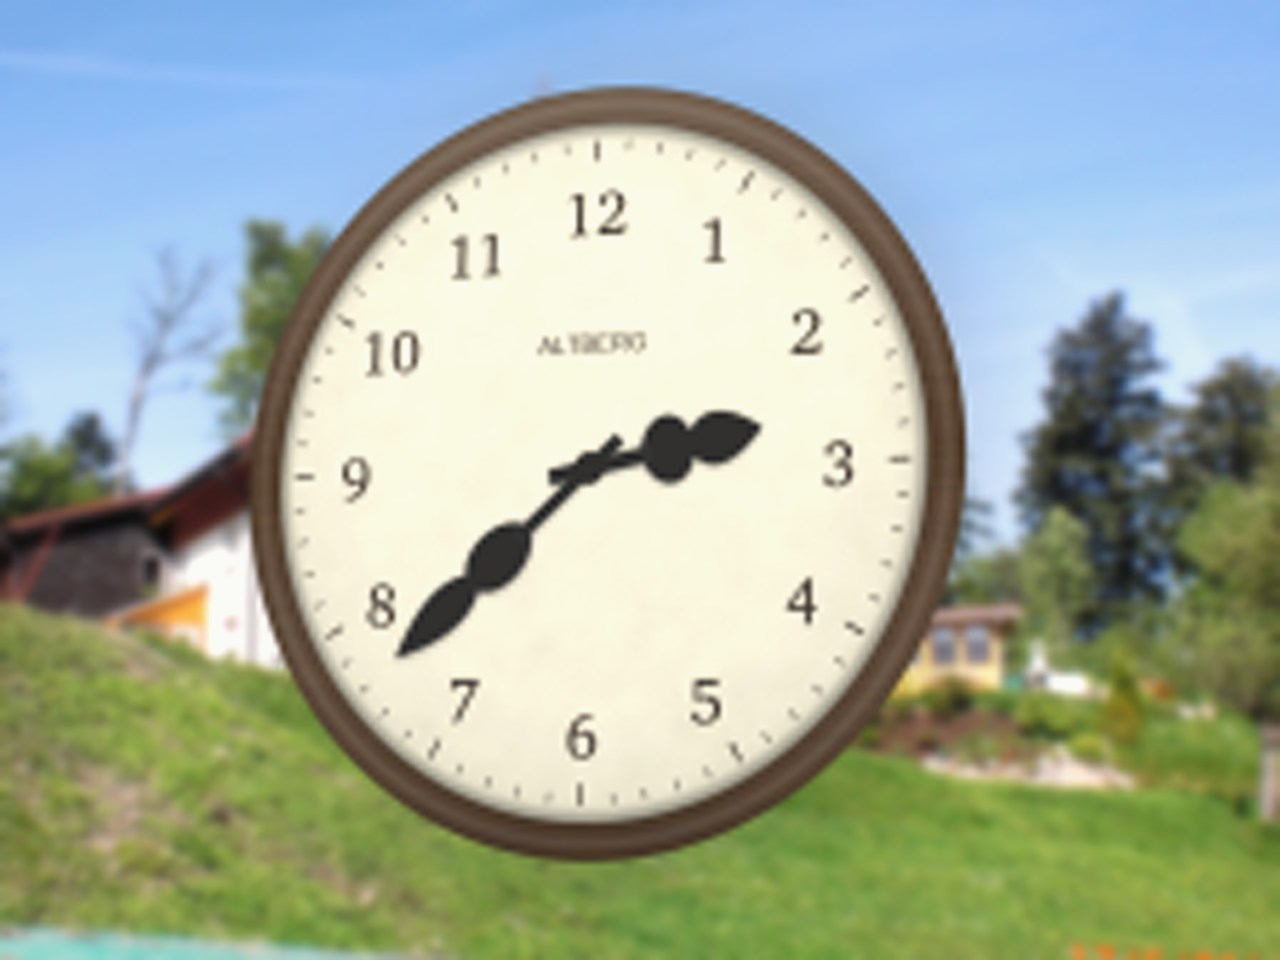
2,38
